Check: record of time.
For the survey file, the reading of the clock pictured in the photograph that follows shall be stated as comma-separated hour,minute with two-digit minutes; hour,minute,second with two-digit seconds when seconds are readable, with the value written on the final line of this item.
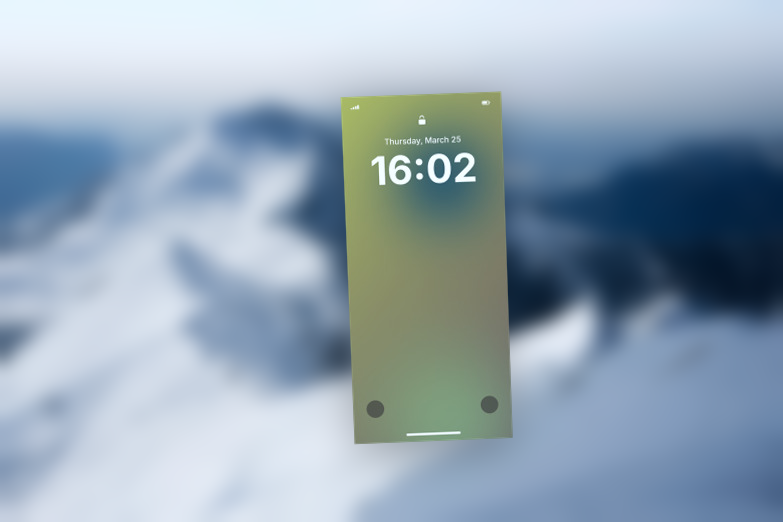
16,02
